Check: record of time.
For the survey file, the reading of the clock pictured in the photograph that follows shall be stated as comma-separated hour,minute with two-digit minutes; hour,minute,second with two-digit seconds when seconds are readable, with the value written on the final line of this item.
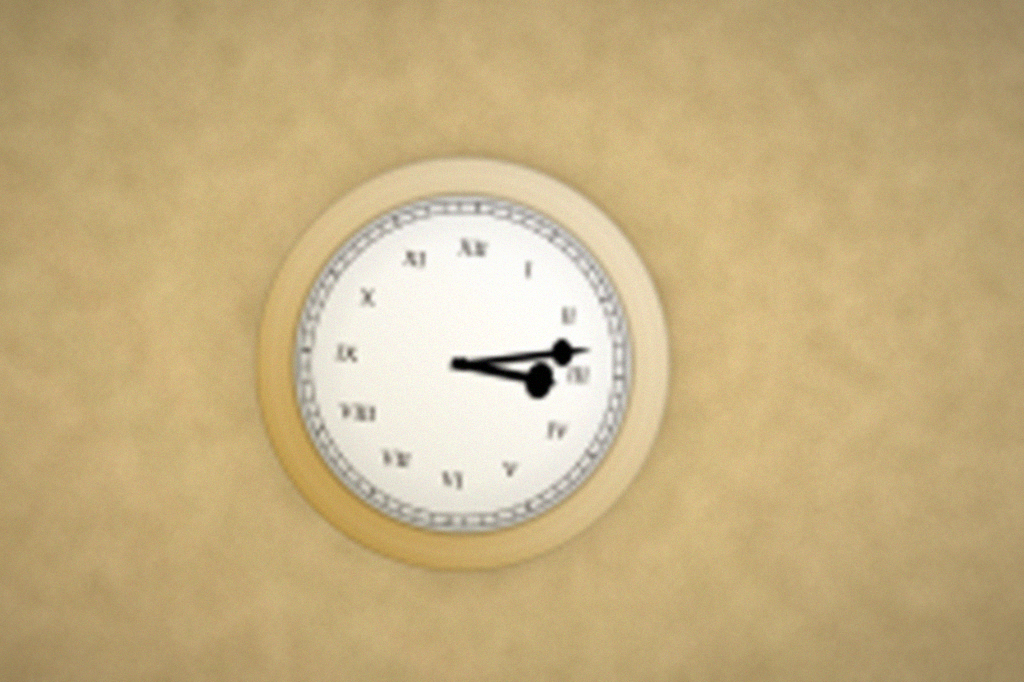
3,13
